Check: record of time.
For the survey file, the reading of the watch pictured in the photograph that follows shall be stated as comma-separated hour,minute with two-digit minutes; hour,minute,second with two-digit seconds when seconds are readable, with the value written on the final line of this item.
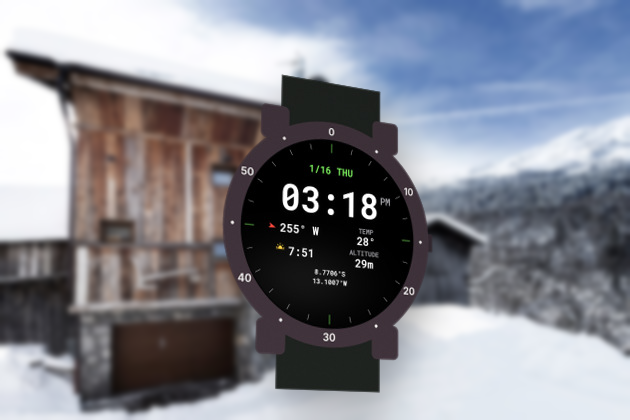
3,18
